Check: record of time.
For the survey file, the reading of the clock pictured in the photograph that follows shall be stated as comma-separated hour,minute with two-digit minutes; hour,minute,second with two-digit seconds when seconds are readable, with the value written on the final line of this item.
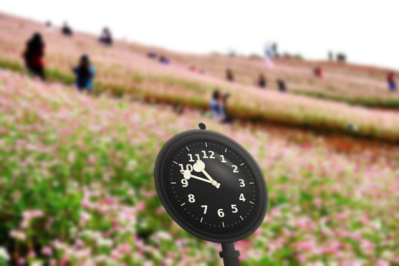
10,48
